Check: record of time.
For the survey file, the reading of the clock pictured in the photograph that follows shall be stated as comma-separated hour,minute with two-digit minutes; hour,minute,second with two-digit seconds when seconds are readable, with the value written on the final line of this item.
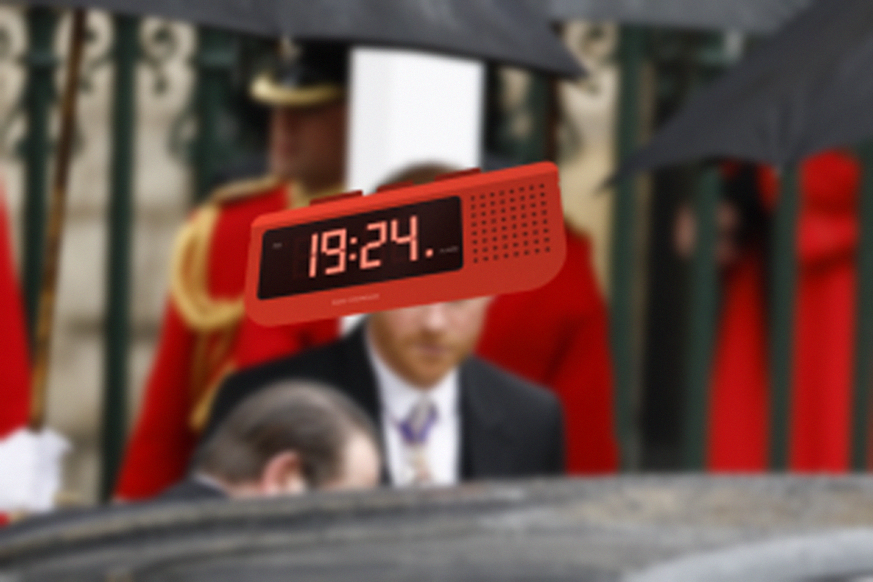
19,24
